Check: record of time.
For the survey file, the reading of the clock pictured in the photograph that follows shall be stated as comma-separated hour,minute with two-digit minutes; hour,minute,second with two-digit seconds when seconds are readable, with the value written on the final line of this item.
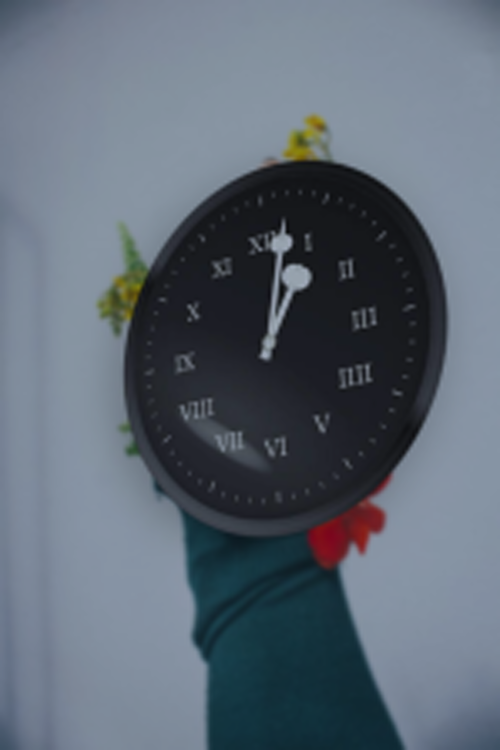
1,02
